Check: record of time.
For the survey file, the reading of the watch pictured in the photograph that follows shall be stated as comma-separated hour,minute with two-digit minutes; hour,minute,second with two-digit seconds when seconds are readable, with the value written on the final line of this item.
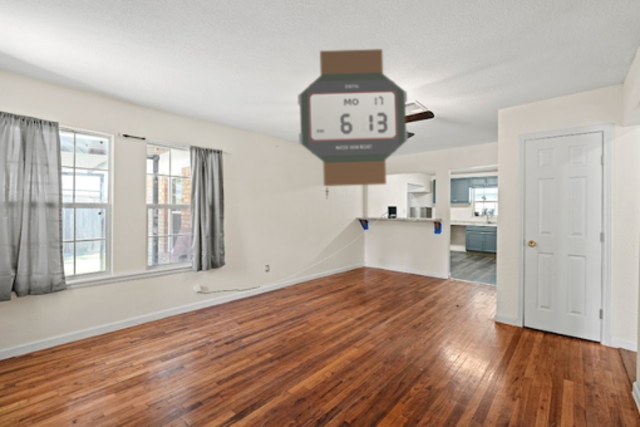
6,13
